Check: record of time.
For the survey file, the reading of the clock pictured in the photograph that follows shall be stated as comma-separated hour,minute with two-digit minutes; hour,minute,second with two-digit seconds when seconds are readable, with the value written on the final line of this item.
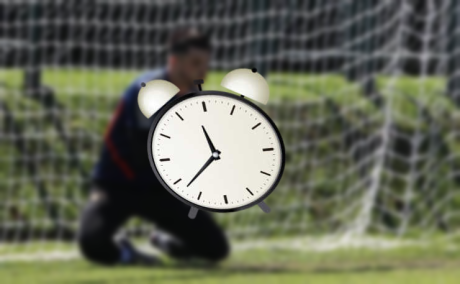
11,38
